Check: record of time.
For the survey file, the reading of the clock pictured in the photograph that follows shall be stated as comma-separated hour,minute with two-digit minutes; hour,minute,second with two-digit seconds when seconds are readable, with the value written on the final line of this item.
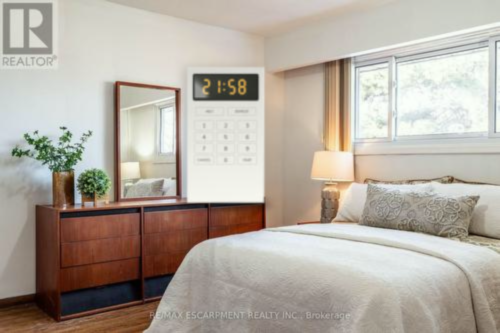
21,58
